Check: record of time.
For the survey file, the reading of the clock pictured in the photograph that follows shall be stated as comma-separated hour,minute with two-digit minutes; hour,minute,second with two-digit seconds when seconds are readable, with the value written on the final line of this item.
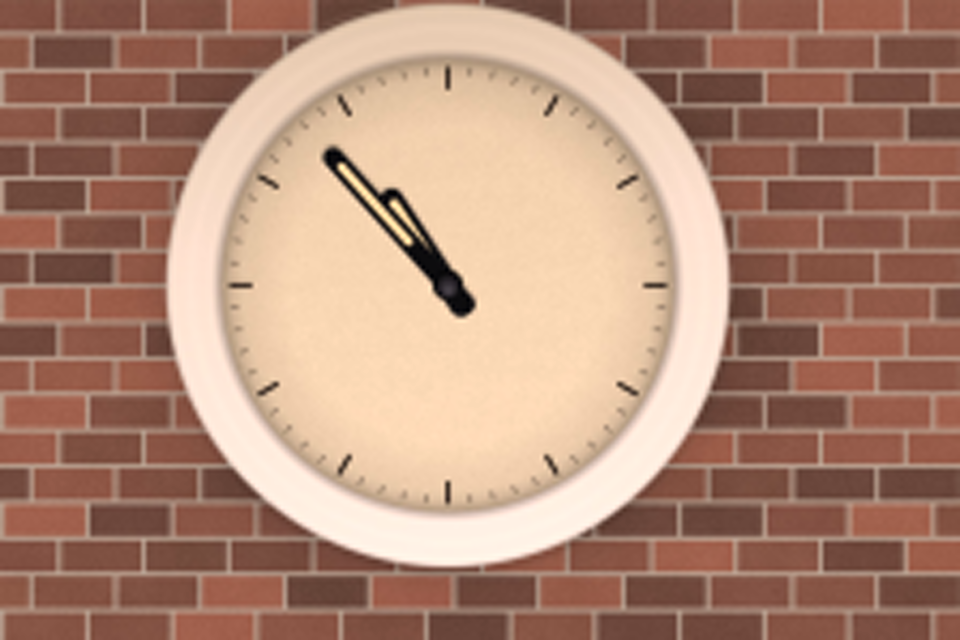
10,53
